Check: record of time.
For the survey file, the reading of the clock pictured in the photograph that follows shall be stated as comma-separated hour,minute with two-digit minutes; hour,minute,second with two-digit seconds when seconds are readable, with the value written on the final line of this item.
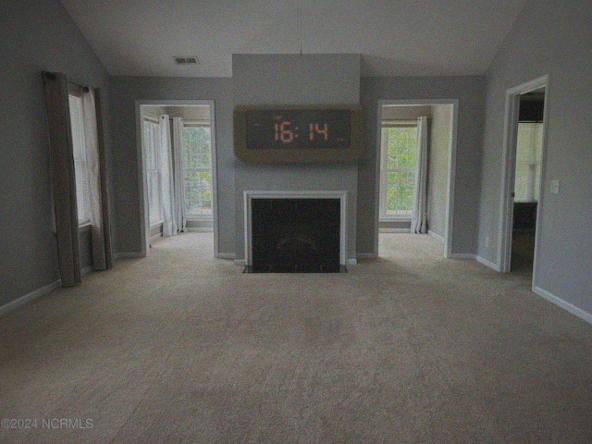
16,14
